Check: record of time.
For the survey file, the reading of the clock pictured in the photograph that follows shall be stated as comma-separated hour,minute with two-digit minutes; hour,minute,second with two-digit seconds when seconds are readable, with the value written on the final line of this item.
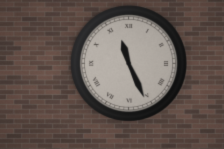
11,26
